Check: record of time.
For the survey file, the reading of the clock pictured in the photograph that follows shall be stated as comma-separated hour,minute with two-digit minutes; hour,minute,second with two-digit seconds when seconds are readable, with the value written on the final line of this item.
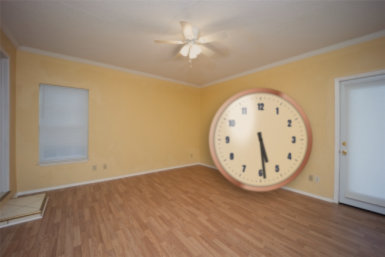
5,29
